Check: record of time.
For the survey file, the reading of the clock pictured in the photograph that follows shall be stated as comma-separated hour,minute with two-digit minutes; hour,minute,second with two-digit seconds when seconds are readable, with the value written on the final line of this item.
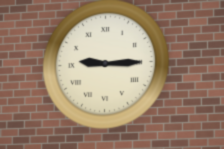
9,15
